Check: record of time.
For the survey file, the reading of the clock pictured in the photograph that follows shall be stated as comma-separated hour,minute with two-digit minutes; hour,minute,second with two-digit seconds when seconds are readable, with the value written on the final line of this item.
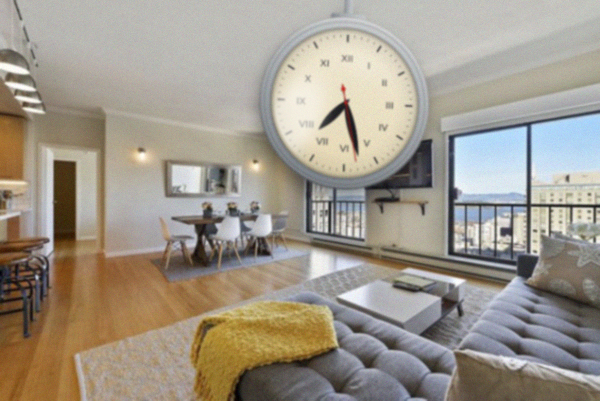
7,27,28
